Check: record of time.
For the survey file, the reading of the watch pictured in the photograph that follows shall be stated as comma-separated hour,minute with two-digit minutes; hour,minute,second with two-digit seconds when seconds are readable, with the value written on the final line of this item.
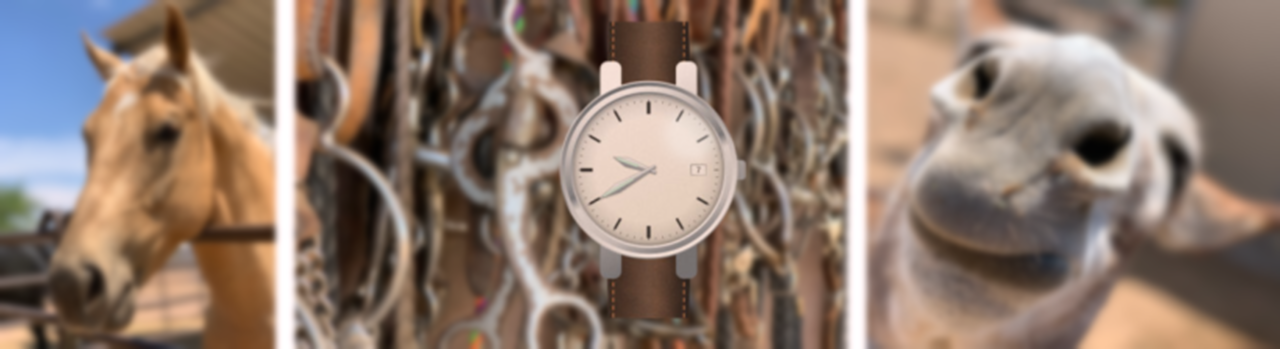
9,40
